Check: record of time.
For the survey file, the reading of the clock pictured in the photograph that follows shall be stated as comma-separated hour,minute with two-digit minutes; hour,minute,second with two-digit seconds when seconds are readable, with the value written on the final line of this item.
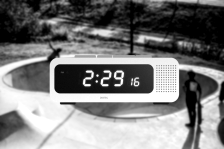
2,29,16
